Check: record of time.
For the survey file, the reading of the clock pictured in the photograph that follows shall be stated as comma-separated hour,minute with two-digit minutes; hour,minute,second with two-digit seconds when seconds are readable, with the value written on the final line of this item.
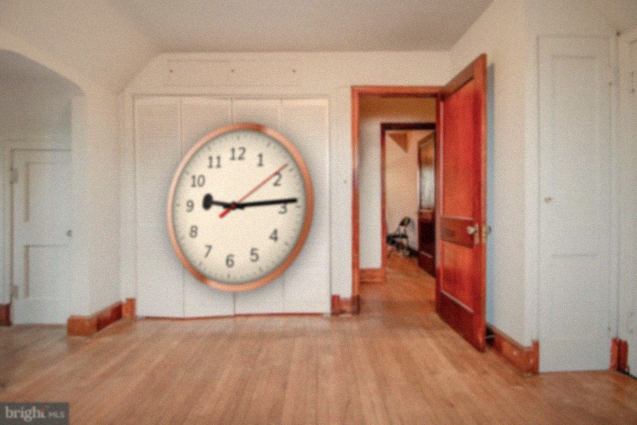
9,14,09
